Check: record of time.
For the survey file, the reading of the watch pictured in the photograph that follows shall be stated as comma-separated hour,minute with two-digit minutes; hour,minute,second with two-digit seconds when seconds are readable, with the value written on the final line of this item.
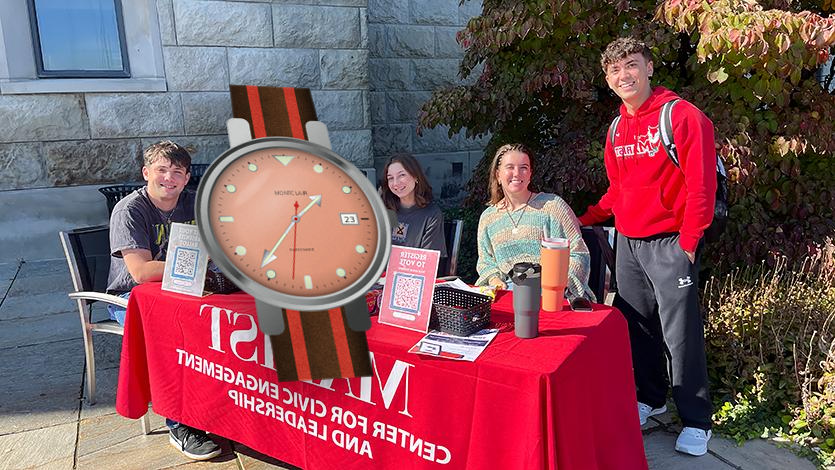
1,36,32
